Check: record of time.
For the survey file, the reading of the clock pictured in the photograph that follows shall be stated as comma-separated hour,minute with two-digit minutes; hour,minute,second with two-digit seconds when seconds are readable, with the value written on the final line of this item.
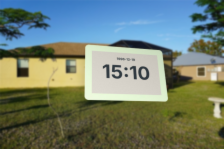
15,10
